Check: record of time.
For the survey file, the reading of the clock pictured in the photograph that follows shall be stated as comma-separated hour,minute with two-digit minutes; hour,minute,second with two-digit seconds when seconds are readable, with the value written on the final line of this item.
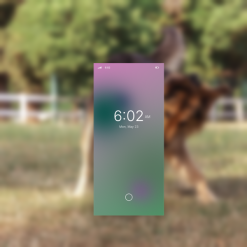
6,02
